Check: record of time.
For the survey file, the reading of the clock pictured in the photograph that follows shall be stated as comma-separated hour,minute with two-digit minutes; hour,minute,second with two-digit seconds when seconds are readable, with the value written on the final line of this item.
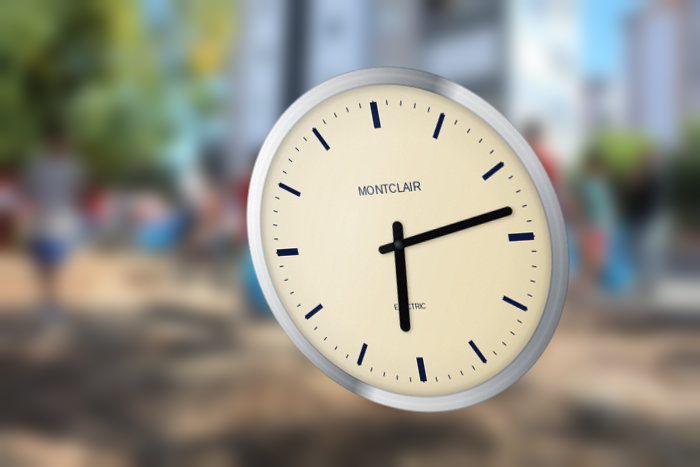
6,13
